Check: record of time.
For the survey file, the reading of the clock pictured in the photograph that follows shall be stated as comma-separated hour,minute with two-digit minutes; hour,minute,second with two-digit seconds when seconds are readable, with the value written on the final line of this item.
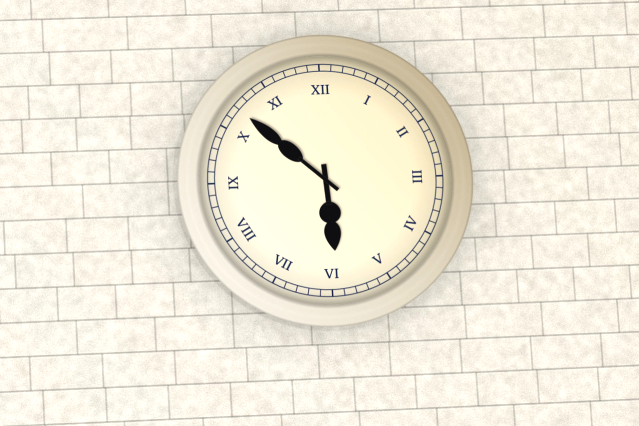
5,52
